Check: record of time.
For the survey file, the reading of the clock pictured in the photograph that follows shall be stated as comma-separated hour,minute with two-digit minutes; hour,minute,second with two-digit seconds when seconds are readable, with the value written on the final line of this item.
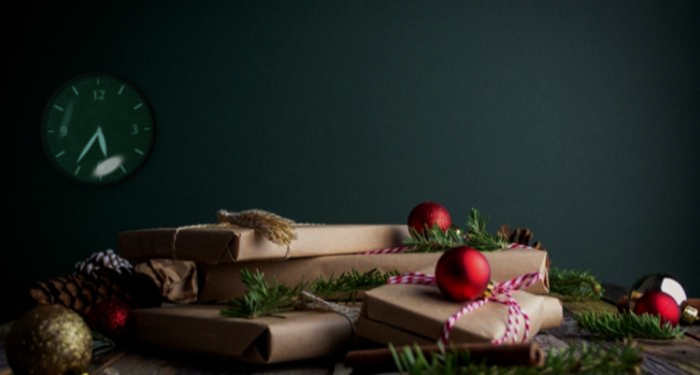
5,36
